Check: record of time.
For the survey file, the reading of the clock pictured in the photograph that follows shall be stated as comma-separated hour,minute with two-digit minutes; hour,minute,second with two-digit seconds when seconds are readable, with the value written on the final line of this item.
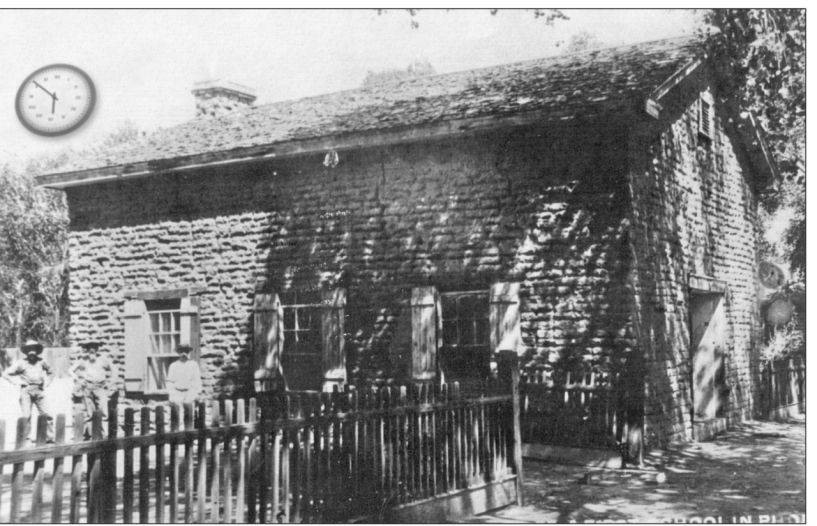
5,51
